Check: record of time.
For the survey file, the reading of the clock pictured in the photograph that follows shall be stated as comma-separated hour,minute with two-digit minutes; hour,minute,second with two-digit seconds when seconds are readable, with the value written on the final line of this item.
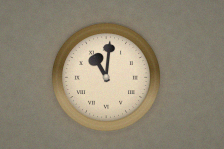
11,01
